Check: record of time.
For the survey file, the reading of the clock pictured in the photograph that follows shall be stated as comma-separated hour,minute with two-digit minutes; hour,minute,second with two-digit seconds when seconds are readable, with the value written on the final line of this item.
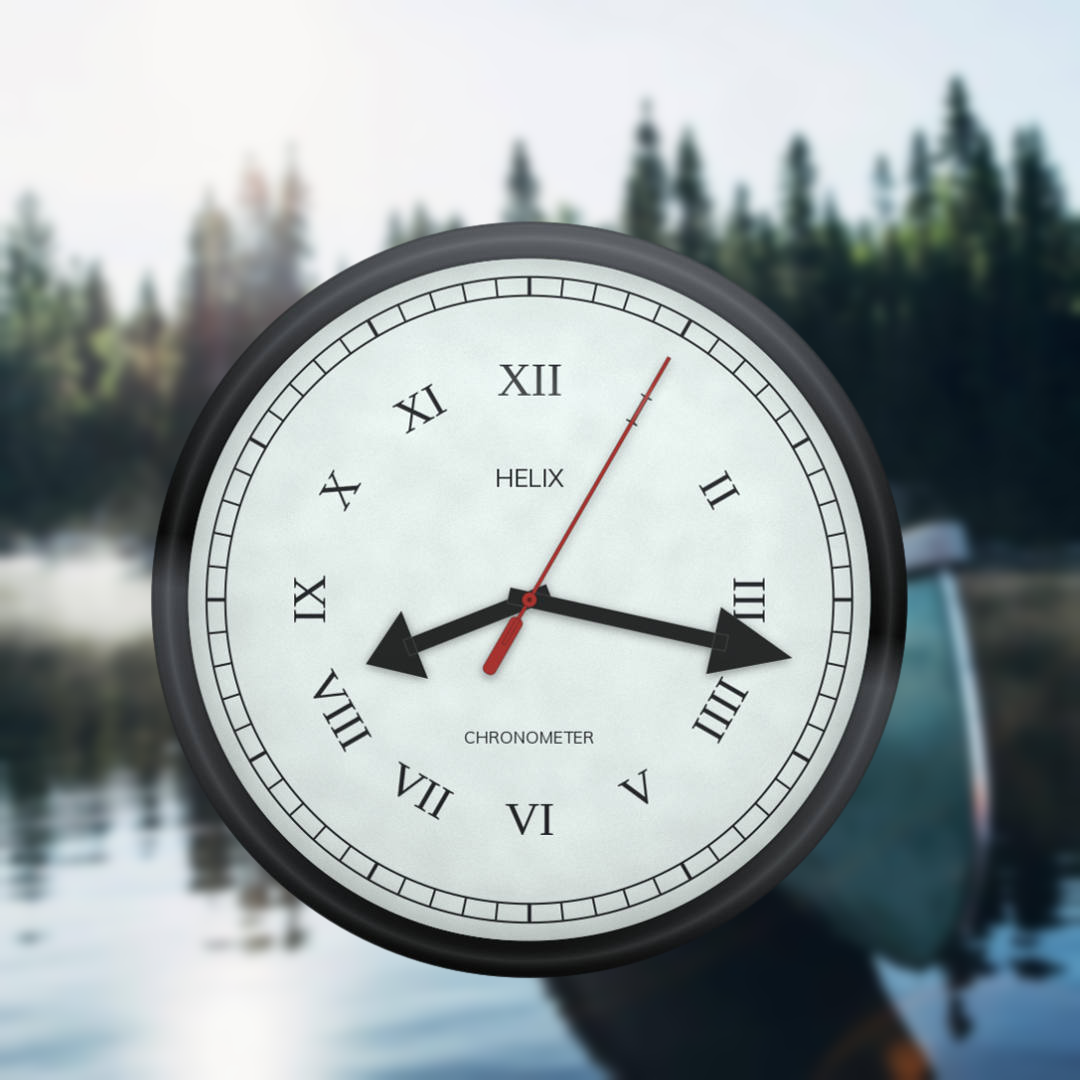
8,17,05
